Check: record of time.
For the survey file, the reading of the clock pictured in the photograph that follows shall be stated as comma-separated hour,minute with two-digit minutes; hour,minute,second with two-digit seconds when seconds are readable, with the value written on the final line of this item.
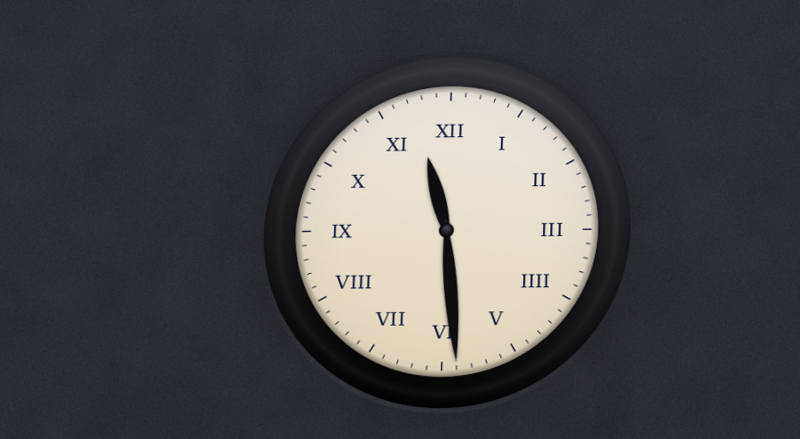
11,29
